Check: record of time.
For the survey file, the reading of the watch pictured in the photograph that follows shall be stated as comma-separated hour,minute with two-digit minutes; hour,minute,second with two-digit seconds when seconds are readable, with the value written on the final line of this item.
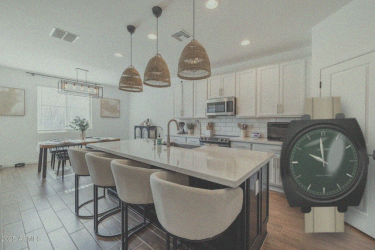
9,59
